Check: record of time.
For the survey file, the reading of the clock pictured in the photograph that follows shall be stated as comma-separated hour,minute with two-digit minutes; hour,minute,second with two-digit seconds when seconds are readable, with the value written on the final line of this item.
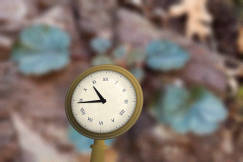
10,44
